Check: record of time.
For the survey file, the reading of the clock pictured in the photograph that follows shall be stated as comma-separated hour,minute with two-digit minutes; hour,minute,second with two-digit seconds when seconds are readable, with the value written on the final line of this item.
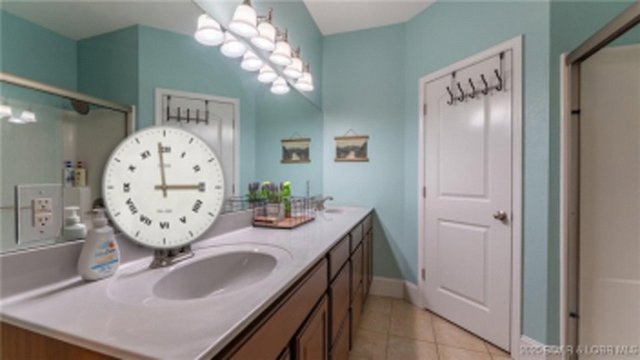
2,59
